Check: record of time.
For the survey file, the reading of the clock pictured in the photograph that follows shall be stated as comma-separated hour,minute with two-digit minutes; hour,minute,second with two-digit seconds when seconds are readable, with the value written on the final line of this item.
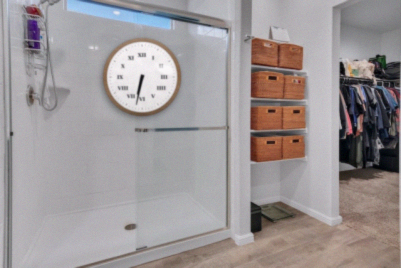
6,32
